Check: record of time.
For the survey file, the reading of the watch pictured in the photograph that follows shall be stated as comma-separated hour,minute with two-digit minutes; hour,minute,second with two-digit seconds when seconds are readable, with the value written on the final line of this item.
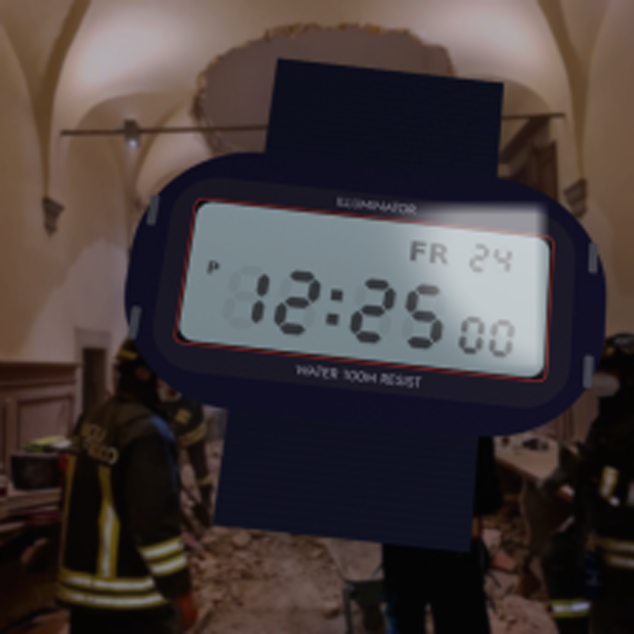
12,25,00
